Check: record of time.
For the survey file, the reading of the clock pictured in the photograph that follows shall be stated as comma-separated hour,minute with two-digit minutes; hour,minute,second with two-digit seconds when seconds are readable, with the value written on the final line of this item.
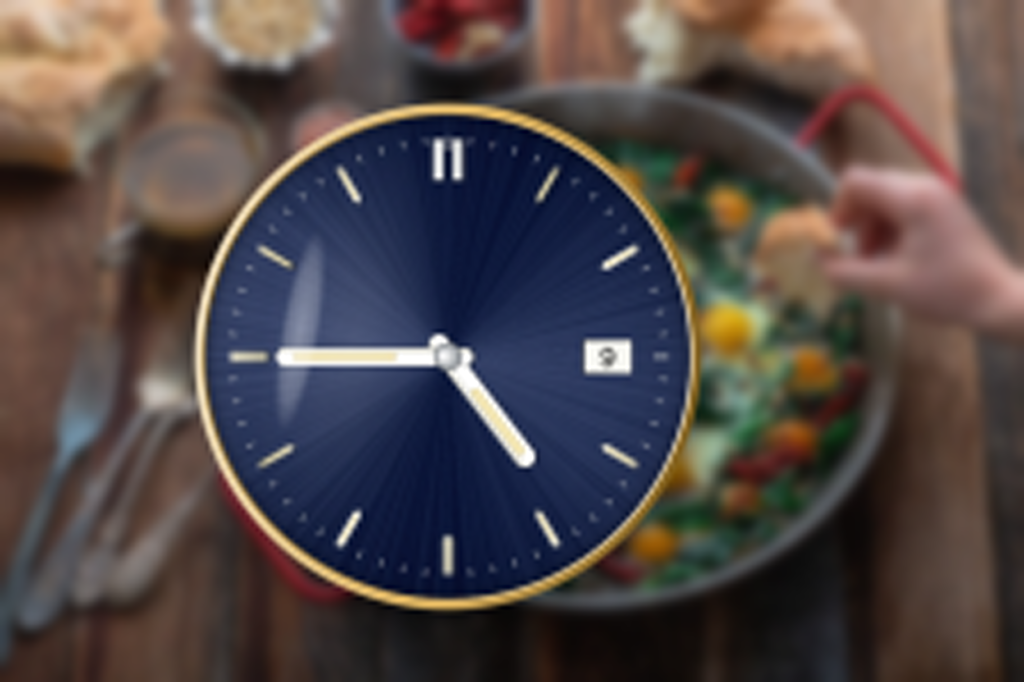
4,45
